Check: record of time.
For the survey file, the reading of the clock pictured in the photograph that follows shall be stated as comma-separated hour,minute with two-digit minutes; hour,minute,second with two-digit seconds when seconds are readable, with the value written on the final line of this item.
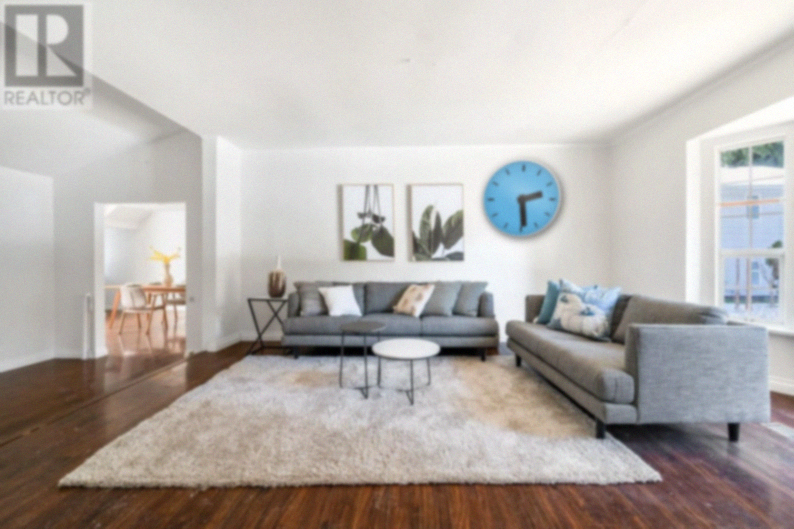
2,29
